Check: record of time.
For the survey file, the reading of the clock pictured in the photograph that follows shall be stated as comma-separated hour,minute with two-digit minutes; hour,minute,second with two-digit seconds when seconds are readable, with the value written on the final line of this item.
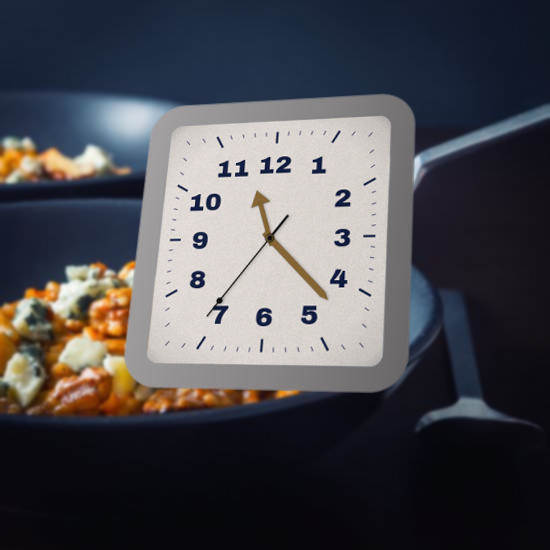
11,22,36
